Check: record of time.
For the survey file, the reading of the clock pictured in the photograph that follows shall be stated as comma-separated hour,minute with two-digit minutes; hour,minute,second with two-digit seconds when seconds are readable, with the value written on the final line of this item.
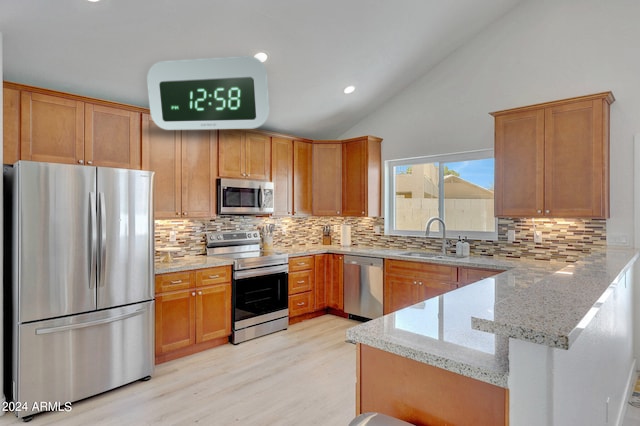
12,58
